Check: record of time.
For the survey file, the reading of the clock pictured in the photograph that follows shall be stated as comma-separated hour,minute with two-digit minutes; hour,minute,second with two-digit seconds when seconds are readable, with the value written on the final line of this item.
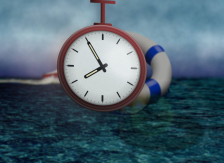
7,55
